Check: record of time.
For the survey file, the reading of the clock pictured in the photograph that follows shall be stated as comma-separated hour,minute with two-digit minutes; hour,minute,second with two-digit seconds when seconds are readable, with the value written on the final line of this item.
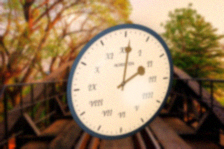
2,01
